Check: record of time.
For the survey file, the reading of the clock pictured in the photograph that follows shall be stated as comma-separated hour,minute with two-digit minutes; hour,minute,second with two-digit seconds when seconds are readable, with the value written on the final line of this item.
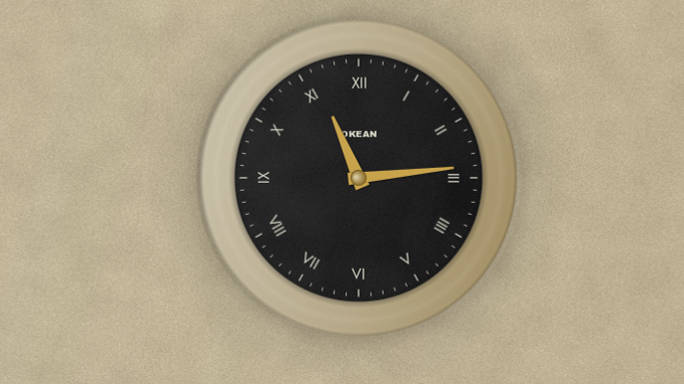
11,14
